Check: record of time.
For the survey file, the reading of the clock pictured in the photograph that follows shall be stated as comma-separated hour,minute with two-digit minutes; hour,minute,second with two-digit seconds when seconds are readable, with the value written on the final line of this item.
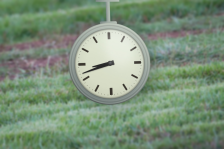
8,42
